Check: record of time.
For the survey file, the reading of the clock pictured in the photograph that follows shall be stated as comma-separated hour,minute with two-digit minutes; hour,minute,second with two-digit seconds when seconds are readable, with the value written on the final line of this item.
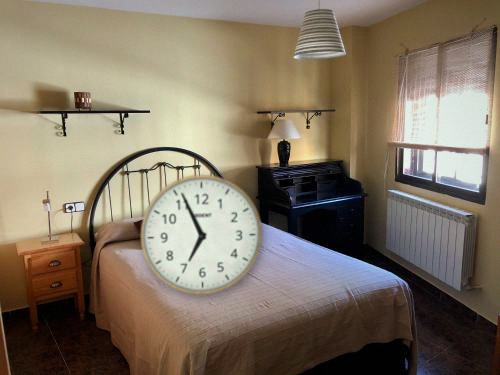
6,56
